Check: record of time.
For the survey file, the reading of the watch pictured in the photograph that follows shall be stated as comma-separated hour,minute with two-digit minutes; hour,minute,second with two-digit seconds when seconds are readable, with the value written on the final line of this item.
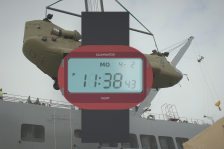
11,38,43
